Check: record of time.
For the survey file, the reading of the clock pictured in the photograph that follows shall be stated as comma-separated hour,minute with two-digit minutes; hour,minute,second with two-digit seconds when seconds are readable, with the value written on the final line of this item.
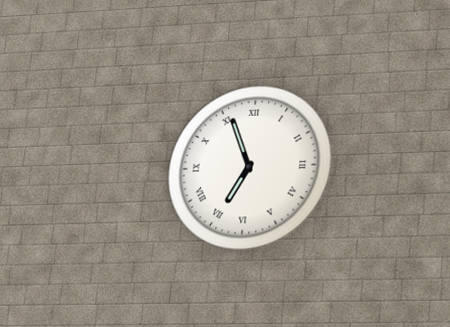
6,56
